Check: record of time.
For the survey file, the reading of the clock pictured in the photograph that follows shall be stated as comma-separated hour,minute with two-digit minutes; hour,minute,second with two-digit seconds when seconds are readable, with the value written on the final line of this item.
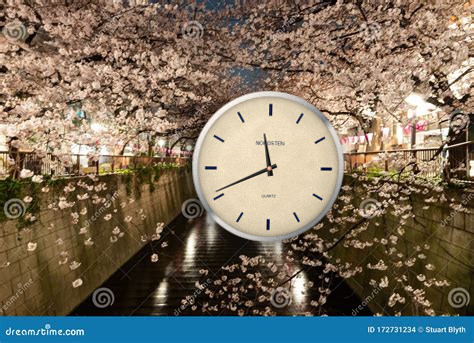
11,41
